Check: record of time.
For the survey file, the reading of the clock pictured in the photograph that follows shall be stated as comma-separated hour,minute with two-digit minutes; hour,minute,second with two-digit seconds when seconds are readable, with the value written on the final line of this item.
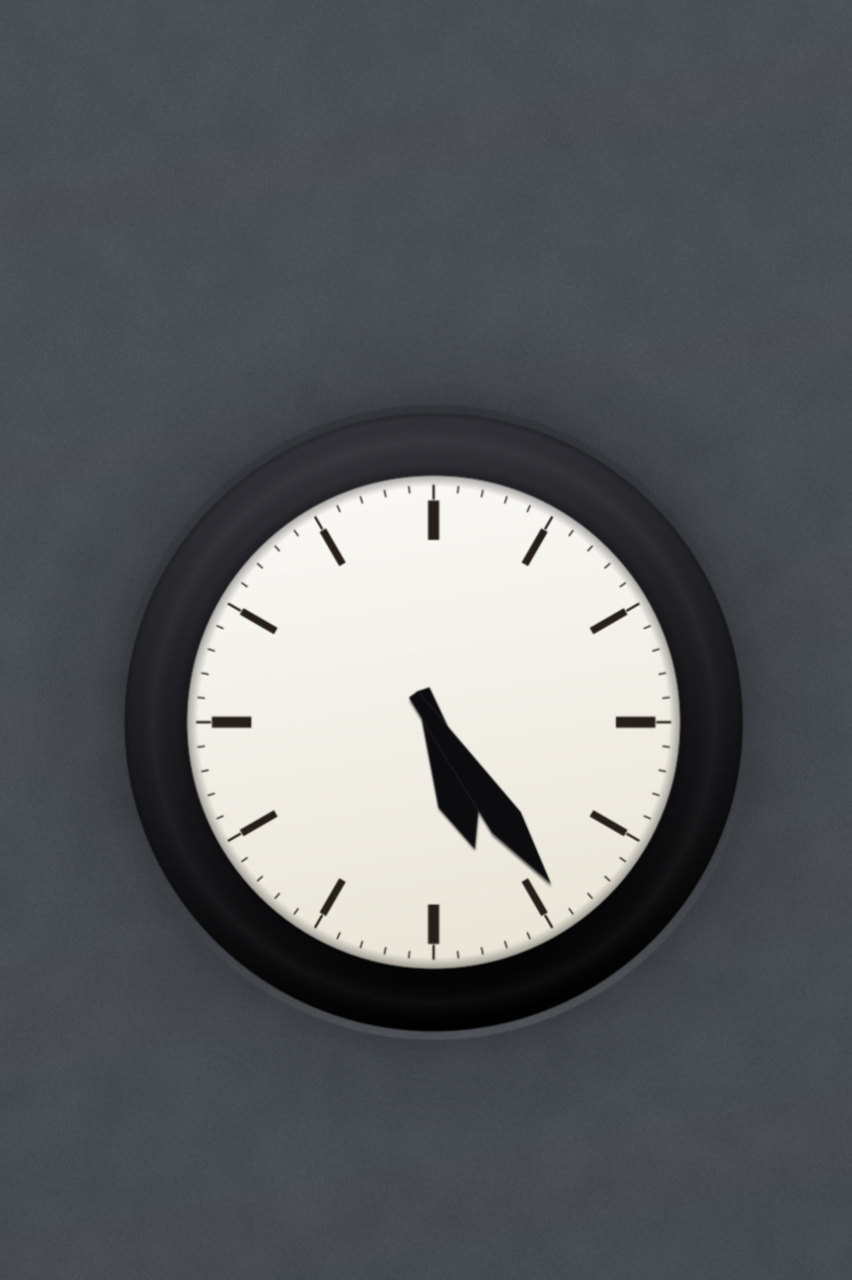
5,24
